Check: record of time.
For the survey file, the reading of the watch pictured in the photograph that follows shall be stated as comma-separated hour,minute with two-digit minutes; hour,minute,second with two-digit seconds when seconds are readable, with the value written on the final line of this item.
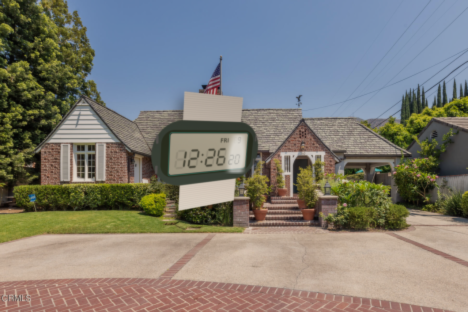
12,26,20
